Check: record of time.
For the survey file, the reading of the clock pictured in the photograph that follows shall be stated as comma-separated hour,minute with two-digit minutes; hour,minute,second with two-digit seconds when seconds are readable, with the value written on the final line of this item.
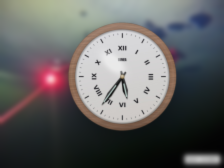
5,36
